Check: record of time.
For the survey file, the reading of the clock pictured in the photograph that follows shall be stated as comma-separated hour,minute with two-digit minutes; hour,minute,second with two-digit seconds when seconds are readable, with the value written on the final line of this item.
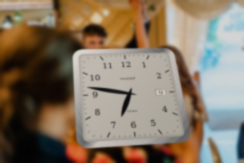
6,47
